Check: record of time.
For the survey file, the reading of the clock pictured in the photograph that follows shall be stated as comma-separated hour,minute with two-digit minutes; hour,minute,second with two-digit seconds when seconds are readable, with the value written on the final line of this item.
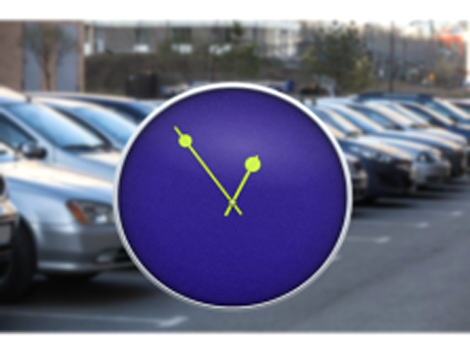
12,54
